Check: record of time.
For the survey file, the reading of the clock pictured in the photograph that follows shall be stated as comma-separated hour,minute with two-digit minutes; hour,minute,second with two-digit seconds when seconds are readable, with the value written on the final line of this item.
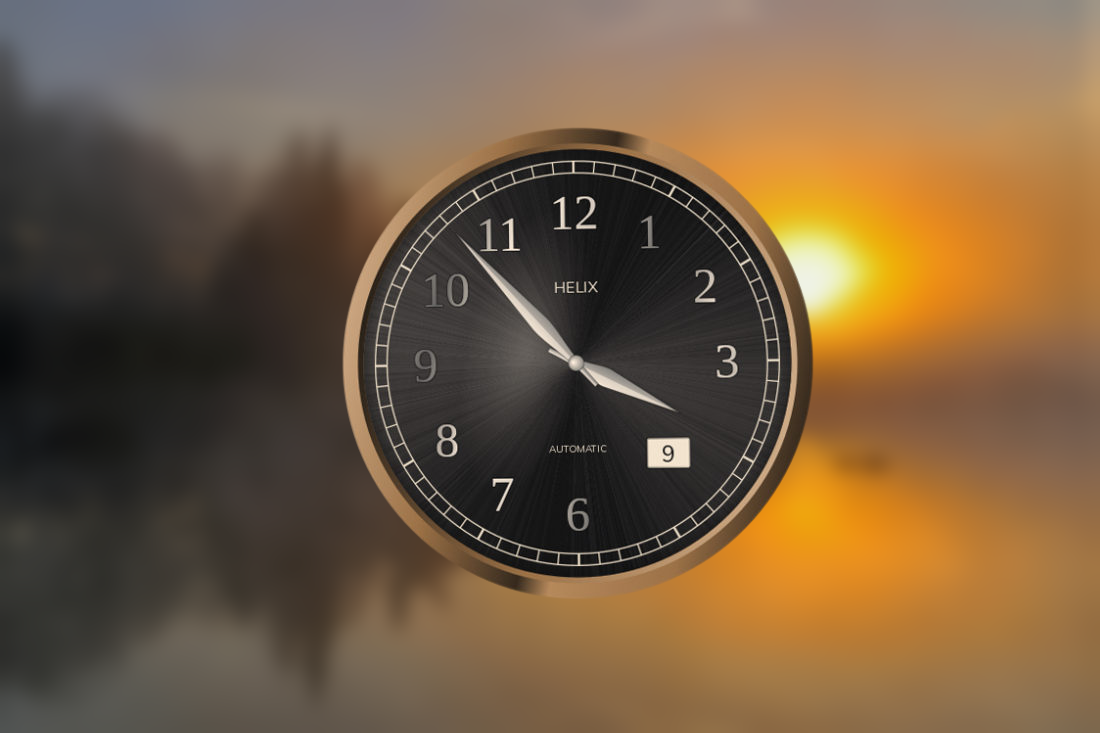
3,53
